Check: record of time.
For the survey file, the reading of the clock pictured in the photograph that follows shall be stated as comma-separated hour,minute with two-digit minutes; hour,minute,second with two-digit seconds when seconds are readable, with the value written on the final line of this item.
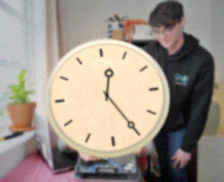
12,25
